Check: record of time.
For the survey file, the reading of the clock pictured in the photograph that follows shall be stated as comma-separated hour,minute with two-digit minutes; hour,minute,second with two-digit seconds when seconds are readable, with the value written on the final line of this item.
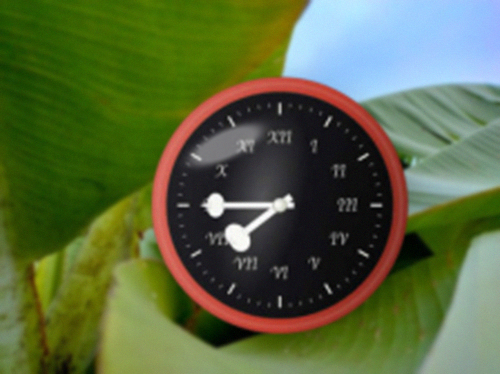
7,45
